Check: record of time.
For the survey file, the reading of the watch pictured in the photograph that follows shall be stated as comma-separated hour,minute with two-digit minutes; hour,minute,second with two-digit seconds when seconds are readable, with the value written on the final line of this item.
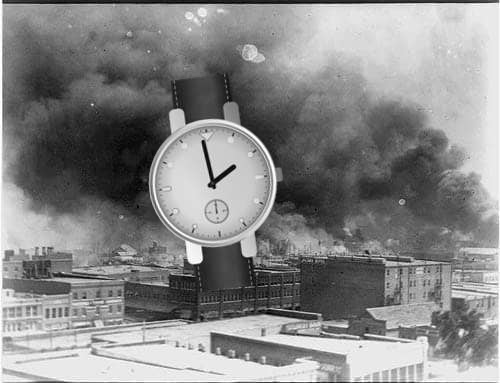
1,59
